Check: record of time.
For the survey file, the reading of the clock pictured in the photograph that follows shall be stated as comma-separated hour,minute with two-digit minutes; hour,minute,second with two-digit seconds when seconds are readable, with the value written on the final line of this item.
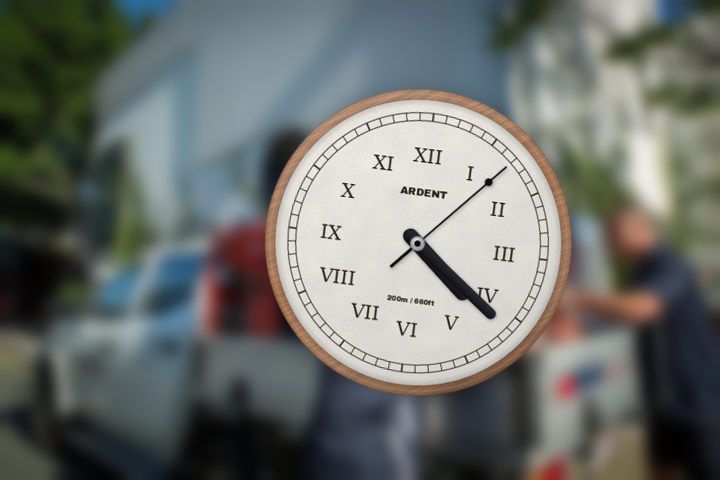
4,21,07
